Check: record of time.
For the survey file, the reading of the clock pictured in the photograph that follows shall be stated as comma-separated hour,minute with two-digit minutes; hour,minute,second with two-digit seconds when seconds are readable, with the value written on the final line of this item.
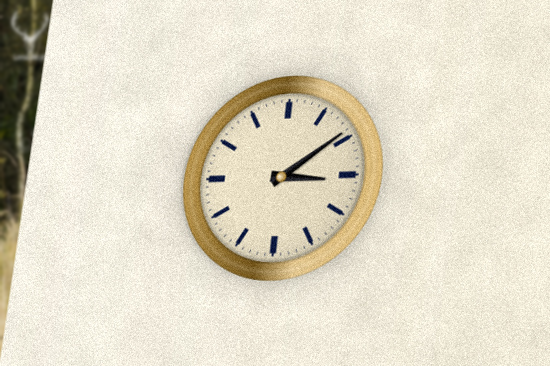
3,09
